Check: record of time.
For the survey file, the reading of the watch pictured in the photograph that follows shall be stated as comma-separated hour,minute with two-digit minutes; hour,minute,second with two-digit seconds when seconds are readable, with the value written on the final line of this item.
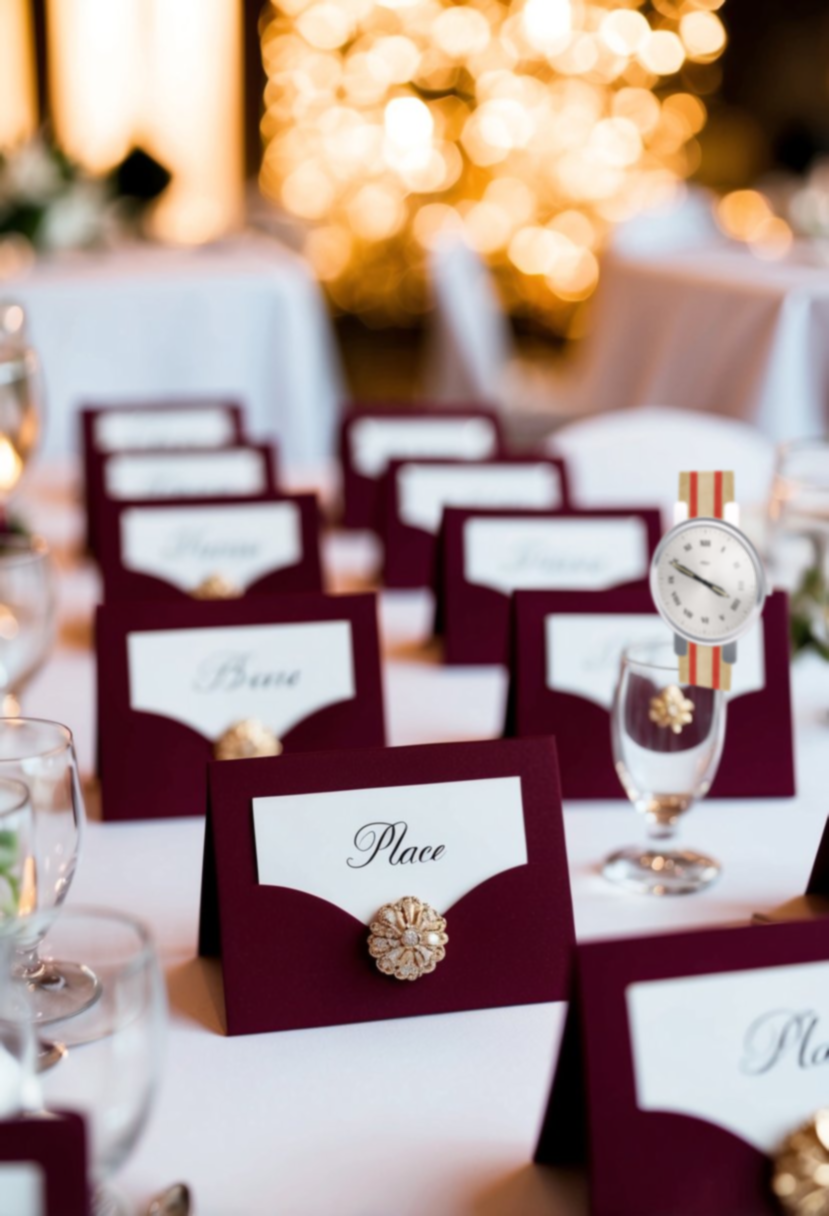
3,49
